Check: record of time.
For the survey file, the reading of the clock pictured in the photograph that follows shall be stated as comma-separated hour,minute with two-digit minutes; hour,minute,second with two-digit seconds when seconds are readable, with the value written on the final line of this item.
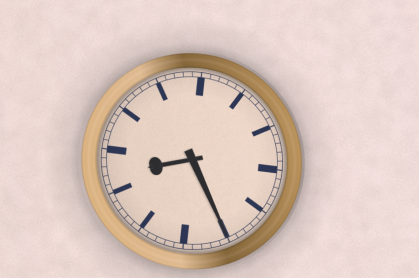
8,25
